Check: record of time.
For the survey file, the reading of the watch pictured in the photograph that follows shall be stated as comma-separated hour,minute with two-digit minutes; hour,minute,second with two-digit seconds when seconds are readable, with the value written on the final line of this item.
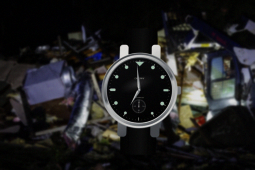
6,59
